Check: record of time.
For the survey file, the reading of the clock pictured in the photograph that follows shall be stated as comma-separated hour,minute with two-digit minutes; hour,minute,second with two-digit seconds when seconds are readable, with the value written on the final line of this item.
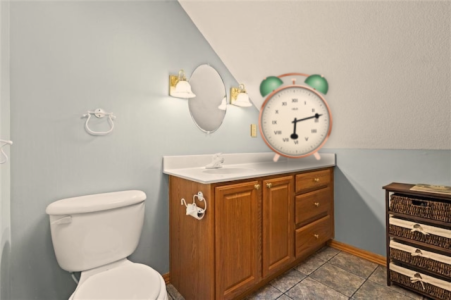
6,13
